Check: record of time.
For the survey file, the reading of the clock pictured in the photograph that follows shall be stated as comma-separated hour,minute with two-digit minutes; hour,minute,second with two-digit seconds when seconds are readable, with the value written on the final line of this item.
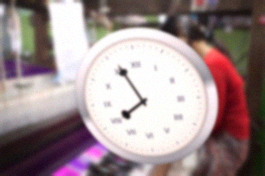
7,56
